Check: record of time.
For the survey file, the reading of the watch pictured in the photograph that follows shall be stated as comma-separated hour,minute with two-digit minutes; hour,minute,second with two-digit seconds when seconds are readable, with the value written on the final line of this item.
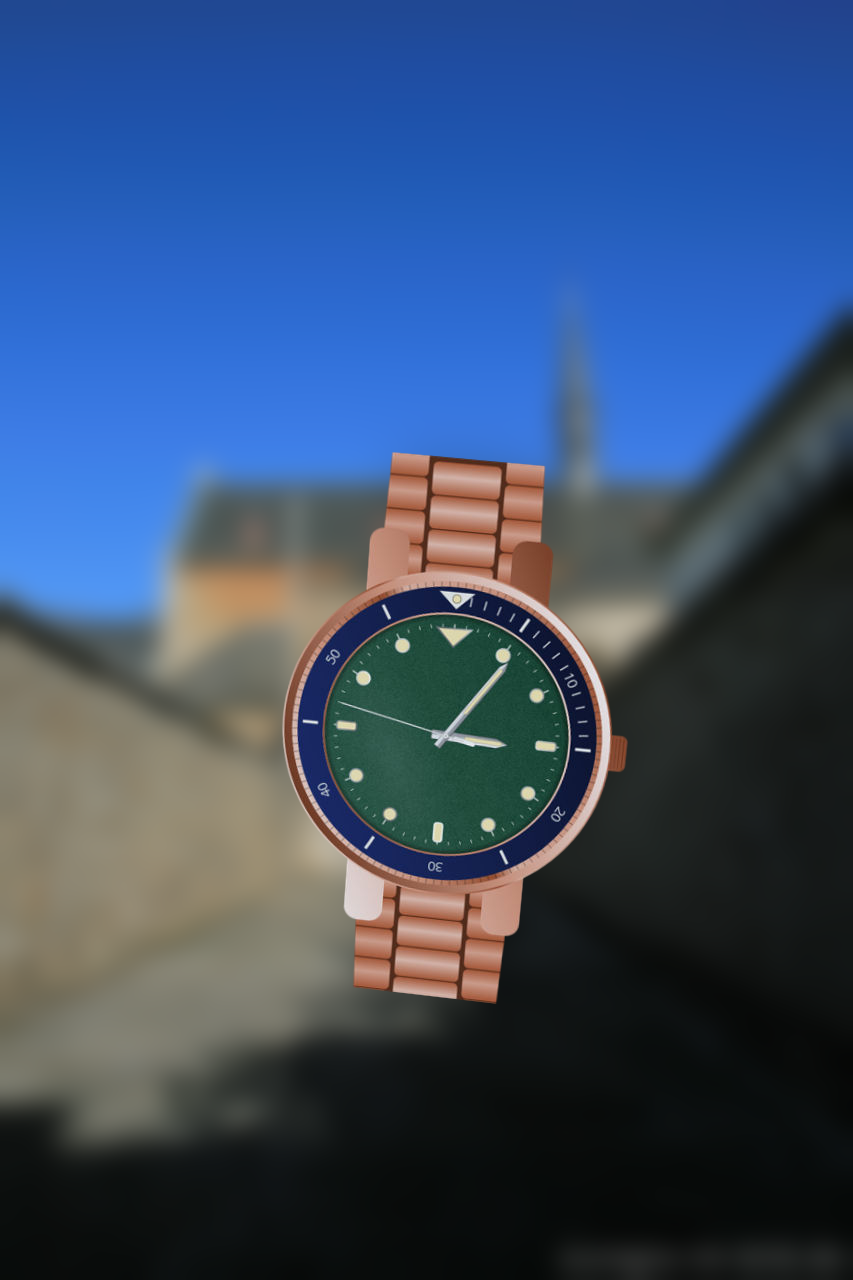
3,05,47
